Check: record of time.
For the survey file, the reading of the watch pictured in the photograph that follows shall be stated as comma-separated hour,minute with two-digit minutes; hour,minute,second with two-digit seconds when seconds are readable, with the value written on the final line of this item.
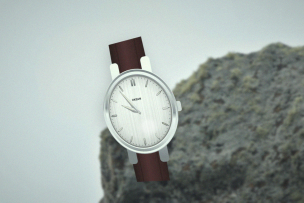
9,54
